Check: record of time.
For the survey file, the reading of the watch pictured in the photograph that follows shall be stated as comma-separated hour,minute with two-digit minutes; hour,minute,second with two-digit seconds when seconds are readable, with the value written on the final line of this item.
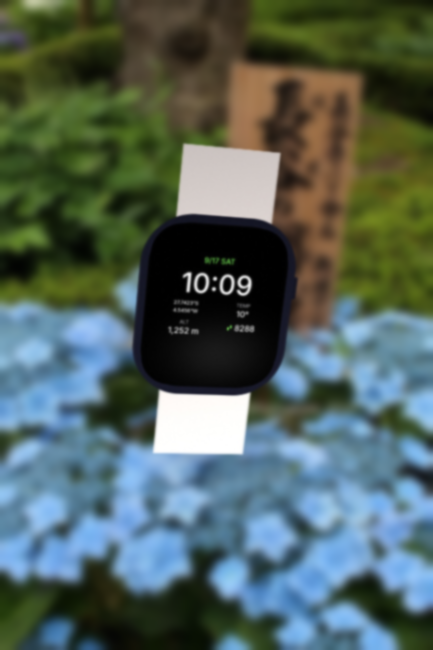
10,09
